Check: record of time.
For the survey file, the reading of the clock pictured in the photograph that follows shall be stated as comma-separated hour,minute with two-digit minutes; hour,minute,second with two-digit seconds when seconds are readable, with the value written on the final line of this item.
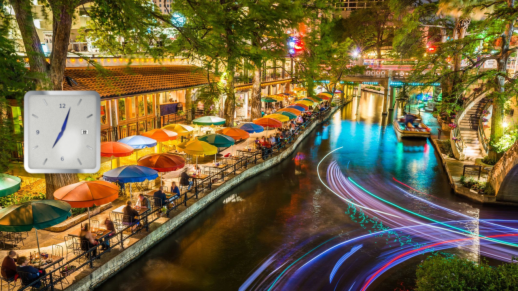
7,03
